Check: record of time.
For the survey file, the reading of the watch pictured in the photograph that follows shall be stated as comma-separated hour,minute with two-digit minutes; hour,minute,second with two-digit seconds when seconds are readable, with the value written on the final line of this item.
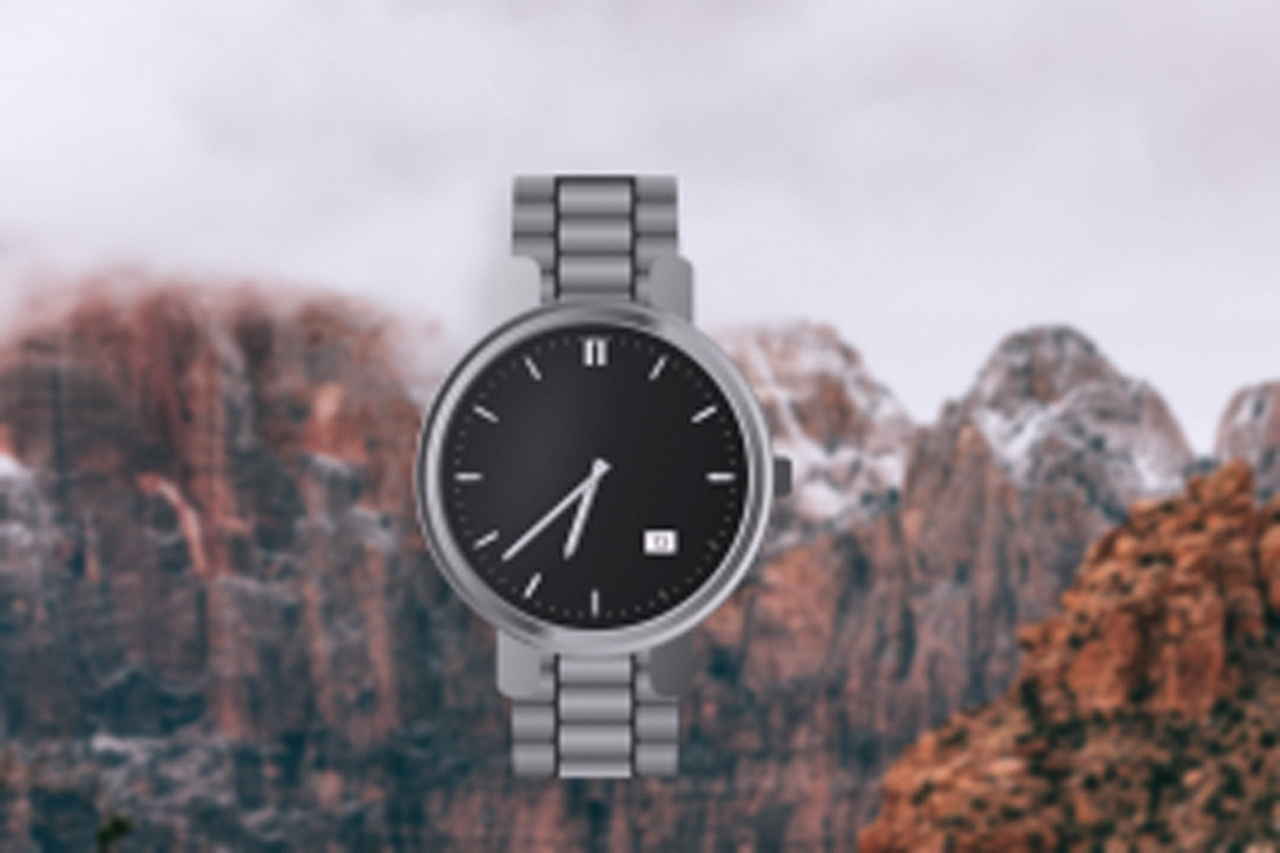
6,38
